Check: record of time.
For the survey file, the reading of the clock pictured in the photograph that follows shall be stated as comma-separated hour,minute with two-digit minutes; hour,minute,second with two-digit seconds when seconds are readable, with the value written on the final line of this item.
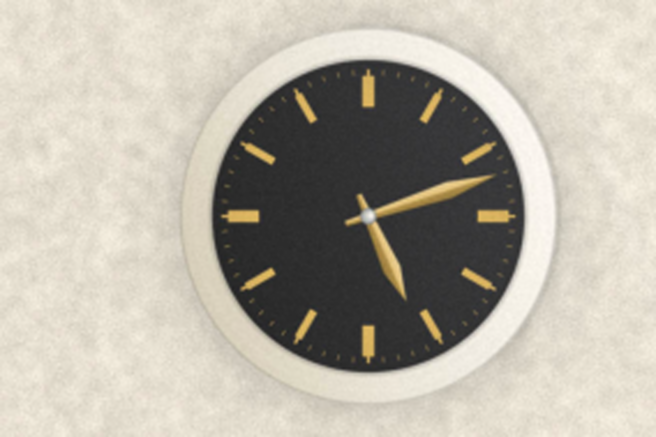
5,12
